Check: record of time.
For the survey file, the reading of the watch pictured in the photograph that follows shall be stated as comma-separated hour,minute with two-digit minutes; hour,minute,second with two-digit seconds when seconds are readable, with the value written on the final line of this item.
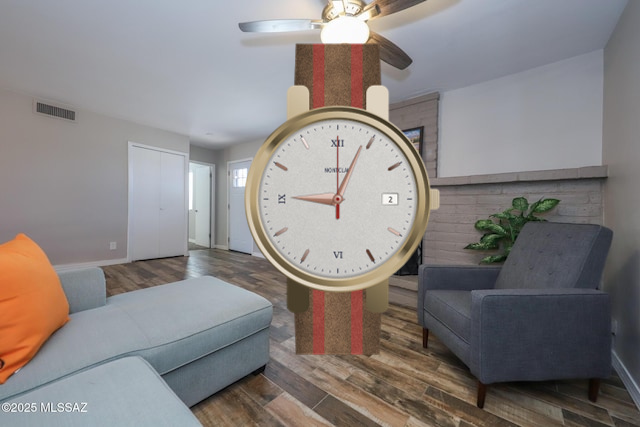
9,04,00
